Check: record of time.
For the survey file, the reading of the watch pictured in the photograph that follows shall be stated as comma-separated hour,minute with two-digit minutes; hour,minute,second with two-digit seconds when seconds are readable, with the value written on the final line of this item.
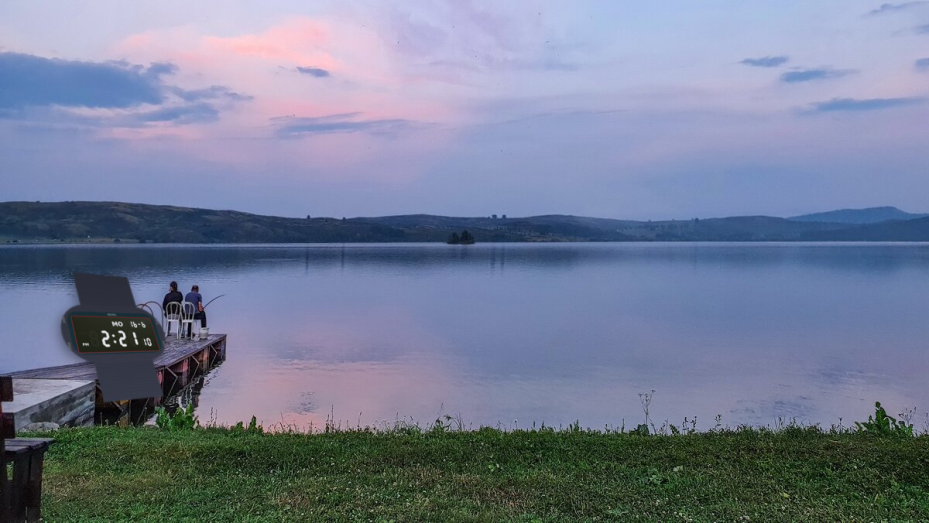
2,21,10
